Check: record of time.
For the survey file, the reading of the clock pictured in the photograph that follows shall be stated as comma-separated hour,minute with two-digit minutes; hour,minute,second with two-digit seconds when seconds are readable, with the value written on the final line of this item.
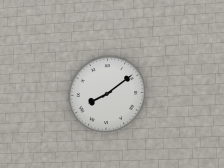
8,09
